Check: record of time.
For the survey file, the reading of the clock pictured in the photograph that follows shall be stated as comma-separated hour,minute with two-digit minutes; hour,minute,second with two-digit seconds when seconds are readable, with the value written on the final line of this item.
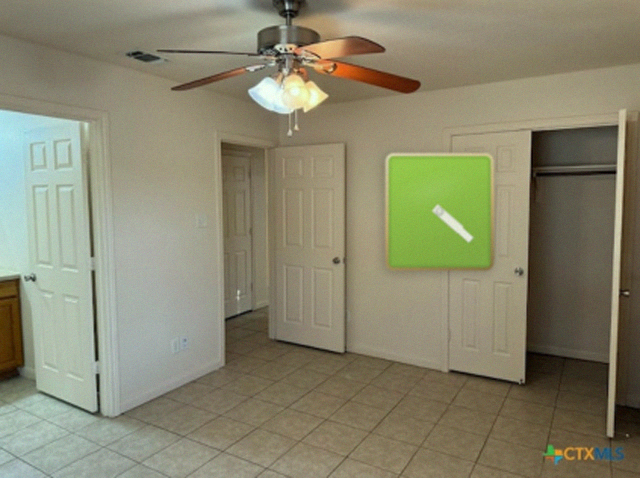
4,22
